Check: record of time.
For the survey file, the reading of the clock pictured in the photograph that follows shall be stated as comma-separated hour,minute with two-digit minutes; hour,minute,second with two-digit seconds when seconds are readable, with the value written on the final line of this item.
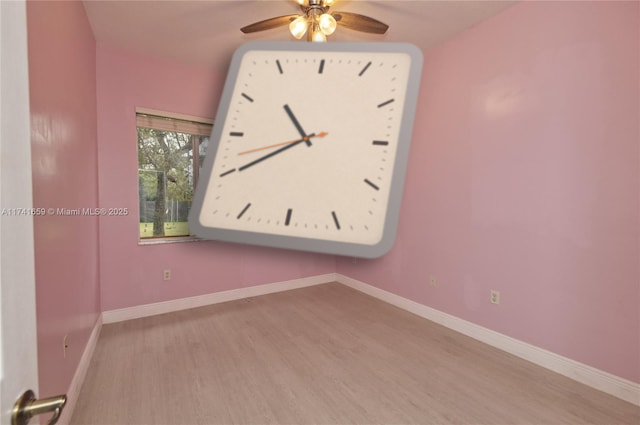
10,39,42
